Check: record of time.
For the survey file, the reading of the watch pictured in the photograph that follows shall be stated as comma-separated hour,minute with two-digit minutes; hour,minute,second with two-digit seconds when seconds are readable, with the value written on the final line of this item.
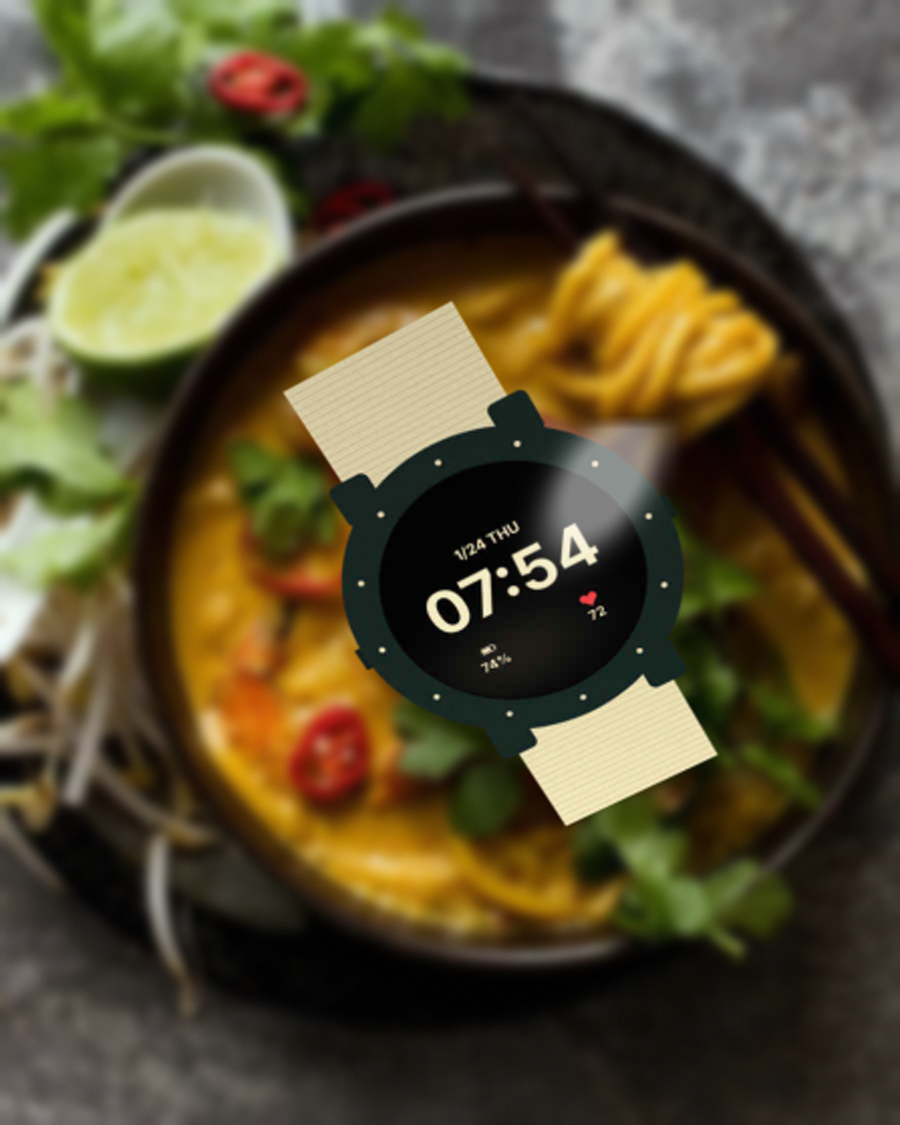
7,54
